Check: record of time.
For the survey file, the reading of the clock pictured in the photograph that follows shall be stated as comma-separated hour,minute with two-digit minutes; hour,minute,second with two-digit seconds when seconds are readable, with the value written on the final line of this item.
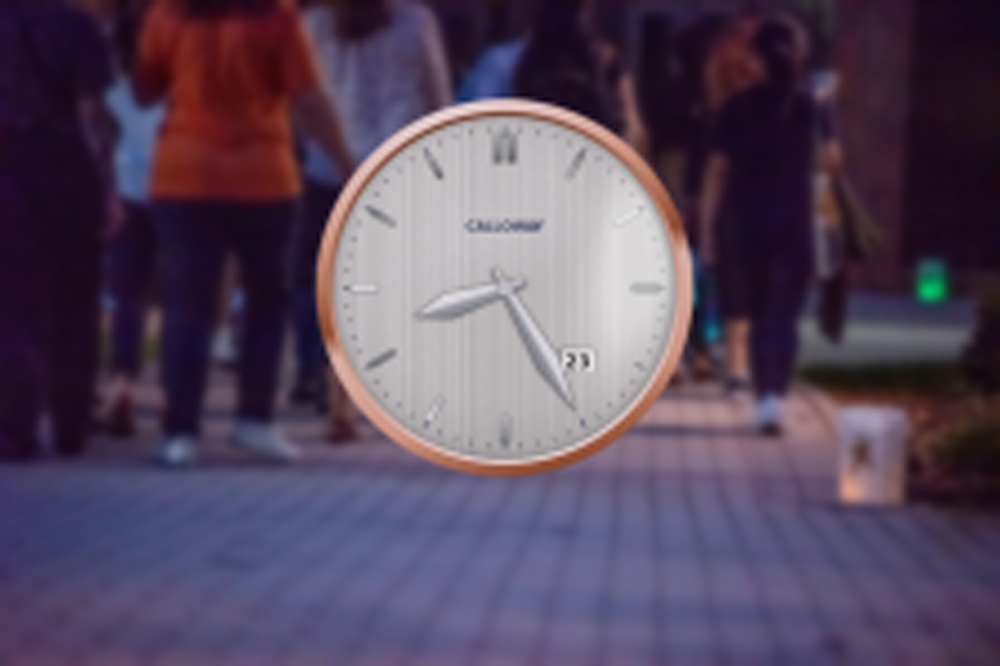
8,25
